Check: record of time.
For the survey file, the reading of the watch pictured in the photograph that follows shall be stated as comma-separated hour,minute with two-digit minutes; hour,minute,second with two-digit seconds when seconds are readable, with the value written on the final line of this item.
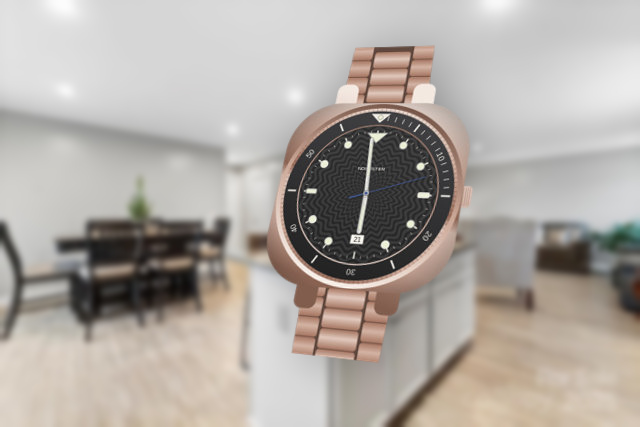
5,59,12
